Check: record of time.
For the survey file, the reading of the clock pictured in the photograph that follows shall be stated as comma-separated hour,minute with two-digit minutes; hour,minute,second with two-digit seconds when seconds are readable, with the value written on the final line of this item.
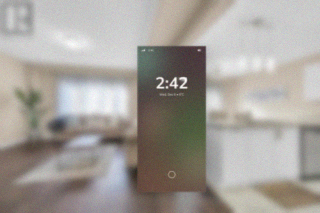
2,42
